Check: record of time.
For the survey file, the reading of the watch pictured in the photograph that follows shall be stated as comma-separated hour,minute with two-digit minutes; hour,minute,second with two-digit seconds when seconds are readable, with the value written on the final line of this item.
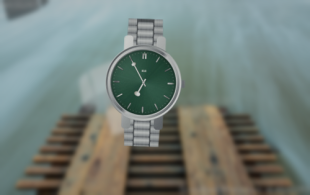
6,55
